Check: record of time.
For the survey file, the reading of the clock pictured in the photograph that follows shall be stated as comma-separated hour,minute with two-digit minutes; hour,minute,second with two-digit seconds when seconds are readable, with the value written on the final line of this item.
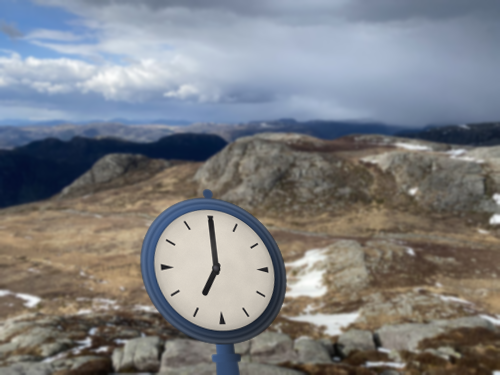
7,00
